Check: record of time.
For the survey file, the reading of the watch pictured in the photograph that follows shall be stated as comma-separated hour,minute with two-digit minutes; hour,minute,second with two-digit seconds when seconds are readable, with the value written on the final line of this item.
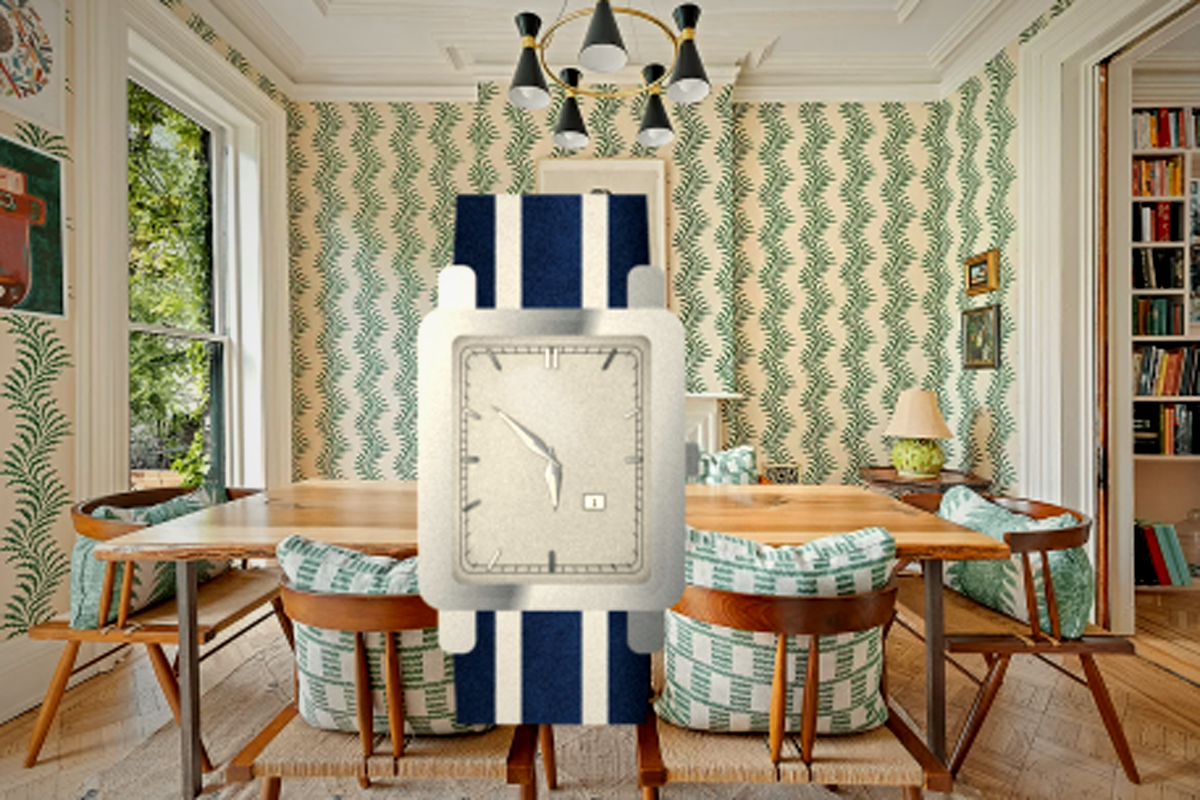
5,52
